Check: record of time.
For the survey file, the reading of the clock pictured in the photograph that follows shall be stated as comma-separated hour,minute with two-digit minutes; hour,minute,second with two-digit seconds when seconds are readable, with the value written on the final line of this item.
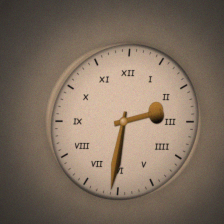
2,31
